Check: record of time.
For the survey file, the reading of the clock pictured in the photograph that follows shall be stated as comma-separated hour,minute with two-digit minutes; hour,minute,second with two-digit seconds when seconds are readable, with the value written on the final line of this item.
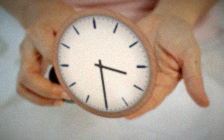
3,30
